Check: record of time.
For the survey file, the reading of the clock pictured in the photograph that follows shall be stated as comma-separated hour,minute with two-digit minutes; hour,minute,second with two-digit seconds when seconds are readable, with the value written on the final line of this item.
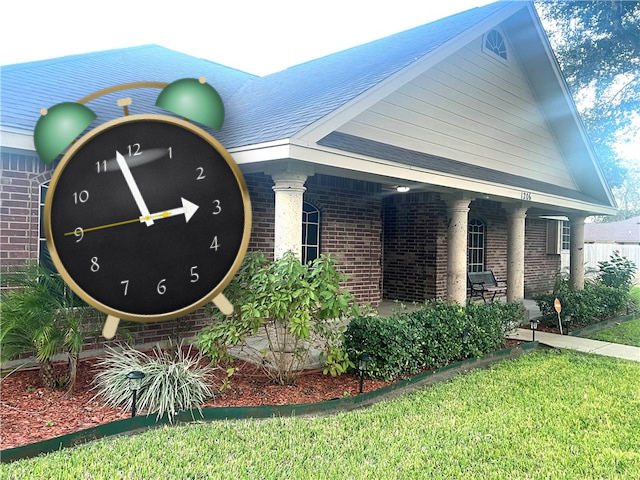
2,57,45
